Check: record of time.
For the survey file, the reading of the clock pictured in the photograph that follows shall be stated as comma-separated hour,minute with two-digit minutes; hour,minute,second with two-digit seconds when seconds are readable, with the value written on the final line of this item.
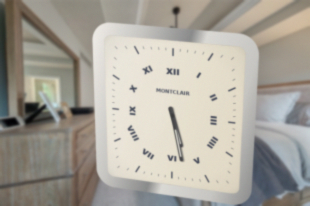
5,28
